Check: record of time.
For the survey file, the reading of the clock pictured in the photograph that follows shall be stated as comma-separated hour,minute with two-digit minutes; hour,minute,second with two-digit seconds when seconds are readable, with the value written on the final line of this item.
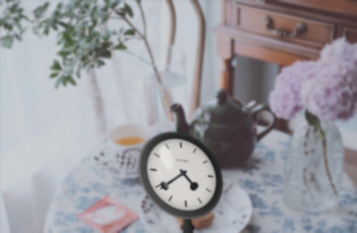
4,39
